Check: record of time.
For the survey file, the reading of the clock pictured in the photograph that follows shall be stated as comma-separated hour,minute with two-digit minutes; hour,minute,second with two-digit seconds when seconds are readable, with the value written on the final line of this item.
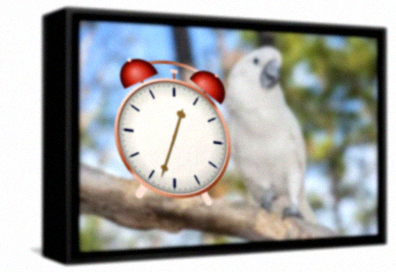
12,33
